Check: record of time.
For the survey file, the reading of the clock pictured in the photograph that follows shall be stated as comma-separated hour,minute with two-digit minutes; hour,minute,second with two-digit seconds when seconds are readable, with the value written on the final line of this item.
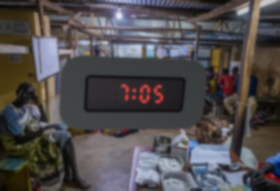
7,05
